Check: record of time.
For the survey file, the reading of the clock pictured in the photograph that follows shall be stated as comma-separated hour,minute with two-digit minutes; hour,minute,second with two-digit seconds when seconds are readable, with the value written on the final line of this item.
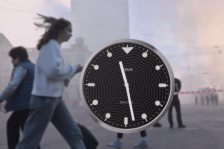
11,28
